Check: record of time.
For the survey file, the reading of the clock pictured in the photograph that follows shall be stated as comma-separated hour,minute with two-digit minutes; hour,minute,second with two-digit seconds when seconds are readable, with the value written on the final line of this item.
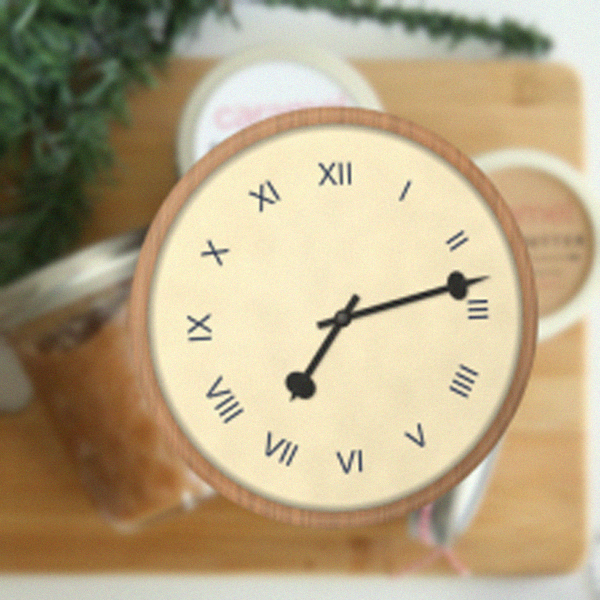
7,13
